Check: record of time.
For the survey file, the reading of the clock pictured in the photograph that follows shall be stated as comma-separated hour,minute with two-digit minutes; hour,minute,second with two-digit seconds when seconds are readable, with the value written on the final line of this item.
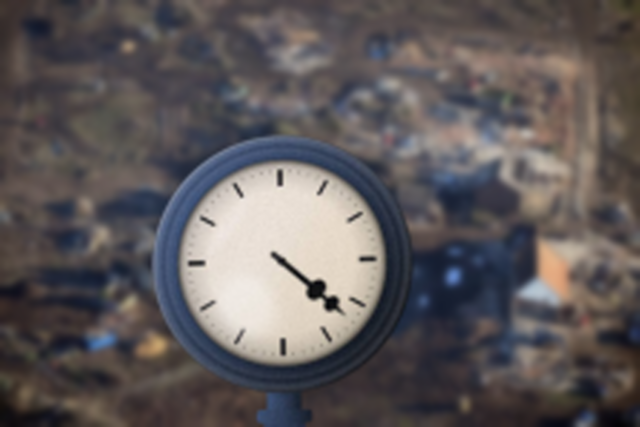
4,22
